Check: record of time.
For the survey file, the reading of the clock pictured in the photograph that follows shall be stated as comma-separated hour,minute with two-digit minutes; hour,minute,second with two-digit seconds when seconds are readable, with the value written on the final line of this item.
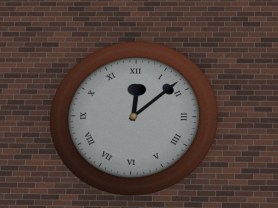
12,08
